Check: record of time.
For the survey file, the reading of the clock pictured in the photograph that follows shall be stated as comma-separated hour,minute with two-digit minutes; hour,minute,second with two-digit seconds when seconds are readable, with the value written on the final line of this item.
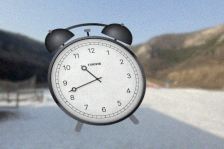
10,42
